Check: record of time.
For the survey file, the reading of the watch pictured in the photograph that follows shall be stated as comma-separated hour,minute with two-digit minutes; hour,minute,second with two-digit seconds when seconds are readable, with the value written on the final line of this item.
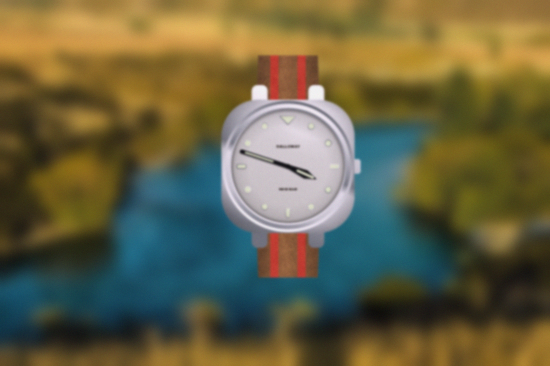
3,48
